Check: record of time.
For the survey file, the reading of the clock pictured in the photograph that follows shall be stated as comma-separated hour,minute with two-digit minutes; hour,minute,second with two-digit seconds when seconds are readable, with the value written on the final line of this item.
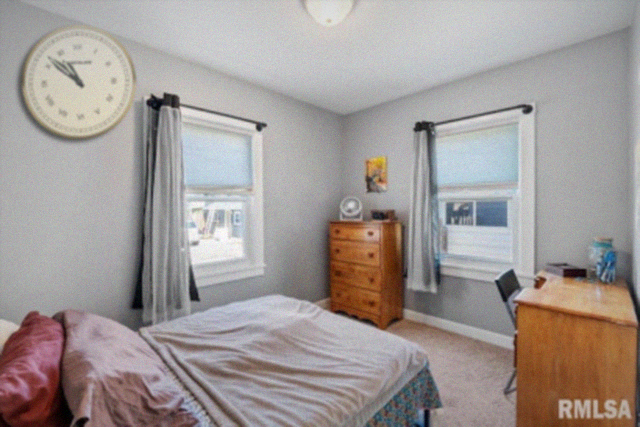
10,52
